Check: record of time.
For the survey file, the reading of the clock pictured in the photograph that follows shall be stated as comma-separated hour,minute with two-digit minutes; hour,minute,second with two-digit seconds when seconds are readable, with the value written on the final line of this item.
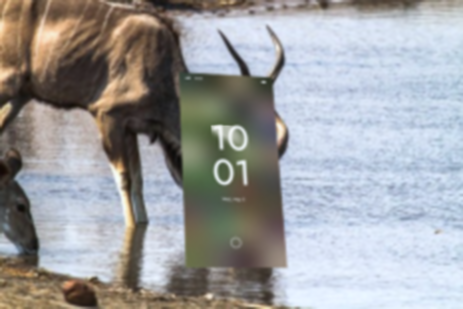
10,01
